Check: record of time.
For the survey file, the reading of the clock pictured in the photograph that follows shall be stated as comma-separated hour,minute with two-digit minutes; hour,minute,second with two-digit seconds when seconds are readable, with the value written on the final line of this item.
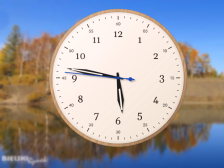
5,46,46
